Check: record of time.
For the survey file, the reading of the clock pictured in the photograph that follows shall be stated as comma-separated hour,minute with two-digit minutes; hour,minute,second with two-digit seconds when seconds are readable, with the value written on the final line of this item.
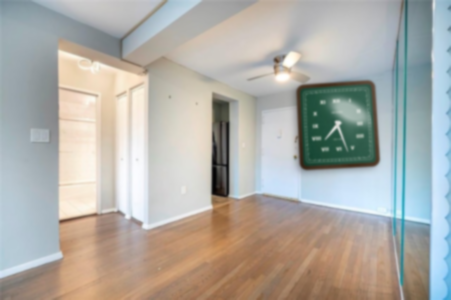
7,27
